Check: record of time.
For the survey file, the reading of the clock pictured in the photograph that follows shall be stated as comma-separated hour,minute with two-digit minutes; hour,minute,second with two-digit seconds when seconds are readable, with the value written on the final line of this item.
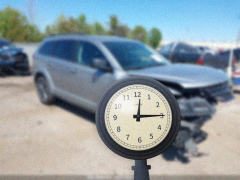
12,15
